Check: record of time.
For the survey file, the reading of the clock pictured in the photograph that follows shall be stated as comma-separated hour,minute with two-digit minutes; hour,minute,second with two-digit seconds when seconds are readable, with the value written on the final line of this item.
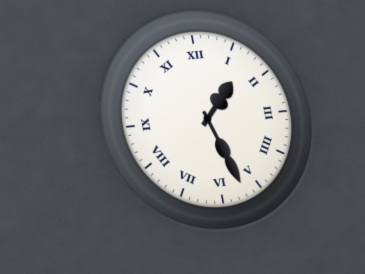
1,27
